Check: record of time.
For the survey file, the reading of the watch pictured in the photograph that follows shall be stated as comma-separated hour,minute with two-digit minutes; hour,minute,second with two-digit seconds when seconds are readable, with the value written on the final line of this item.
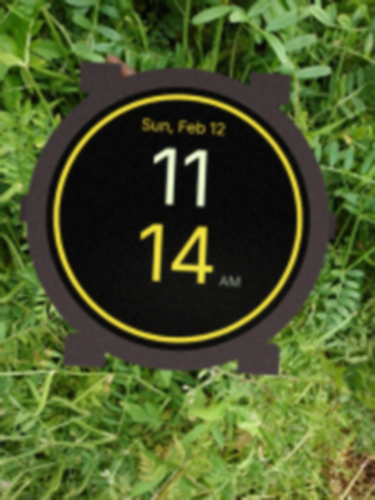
11,14
